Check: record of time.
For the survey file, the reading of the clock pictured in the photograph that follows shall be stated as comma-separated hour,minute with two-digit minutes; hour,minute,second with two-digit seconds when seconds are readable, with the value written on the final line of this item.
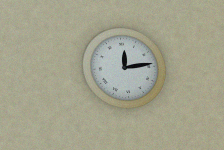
12,14
